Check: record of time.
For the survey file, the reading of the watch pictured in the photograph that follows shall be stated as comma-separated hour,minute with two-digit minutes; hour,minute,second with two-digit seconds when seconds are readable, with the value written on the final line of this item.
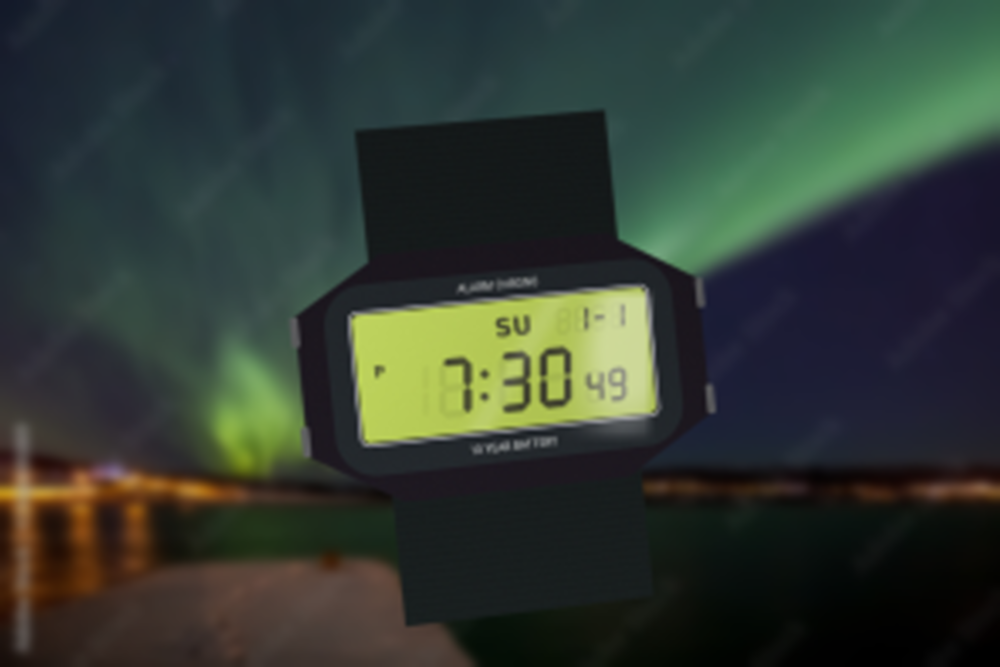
7,30,49
